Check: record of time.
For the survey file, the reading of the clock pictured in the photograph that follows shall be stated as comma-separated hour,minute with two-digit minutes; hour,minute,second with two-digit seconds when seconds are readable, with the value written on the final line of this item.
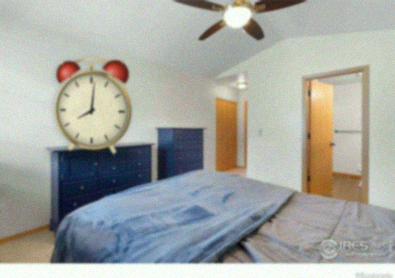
8,01
